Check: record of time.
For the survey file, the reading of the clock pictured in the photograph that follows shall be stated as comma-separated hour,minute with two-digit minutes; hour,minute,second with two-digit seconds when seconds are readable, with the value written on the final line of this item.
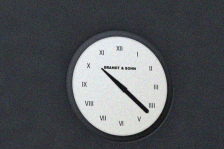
10,22
